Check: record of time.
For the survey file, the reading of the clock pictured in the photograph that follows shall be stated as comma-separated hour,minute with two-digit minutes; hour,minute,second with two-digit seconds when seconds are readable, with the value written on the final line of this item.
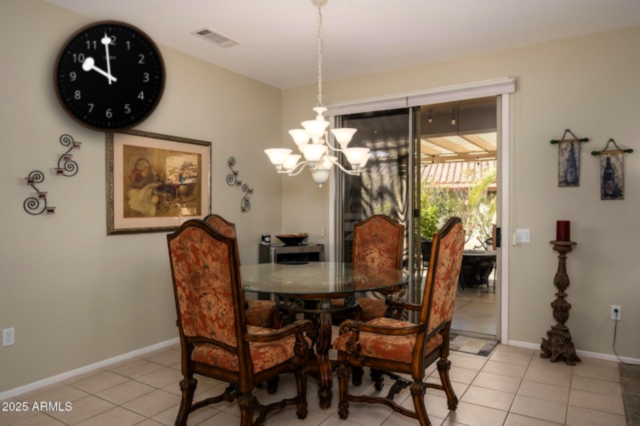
9,59
